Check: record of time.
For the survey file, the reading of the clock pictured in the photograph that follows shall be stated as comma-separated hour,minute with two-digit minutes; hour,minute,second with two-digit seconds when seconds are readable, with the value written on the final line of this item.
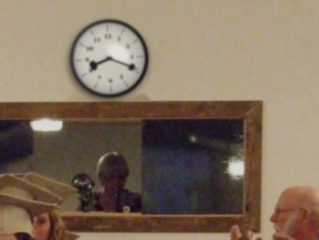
8,19
